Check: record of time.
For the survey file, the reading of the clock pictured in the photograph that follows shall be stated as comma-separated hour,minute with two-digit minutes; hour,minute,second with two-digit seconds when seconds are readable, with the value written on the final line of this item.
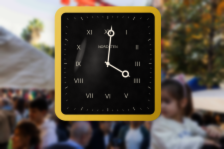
4,01
